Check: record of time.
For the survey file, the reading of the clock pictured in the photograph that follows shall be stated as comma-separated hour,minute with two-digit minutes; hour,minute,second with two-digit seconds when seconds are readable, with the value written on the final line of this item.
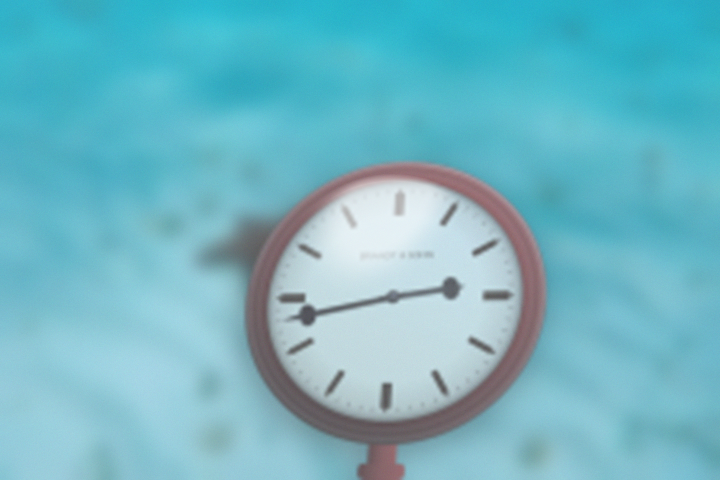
2,43
